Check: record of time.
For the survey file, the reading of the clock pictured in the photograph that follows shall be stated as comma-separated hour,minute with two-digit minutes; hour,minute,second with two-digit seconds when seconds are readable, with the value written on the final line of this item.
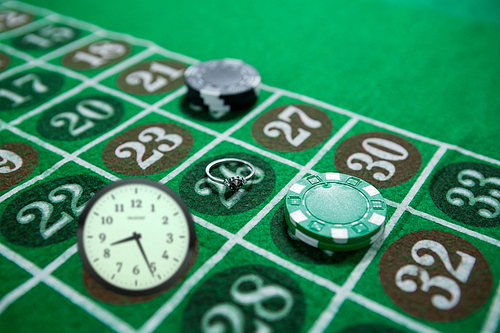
8,26
